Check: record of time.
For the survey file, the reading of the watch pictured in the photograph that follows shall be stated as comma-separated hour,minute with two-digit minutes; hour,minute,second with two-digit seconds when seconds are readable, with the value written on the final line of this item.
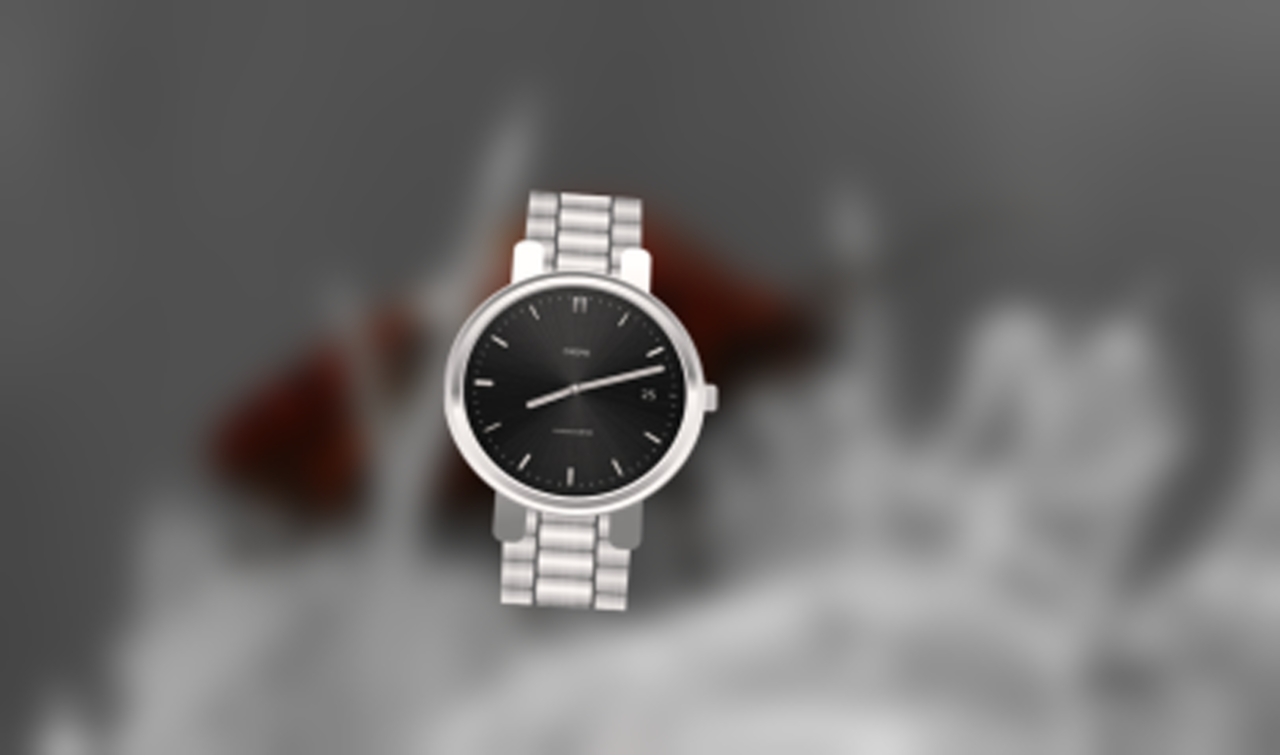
8,12
